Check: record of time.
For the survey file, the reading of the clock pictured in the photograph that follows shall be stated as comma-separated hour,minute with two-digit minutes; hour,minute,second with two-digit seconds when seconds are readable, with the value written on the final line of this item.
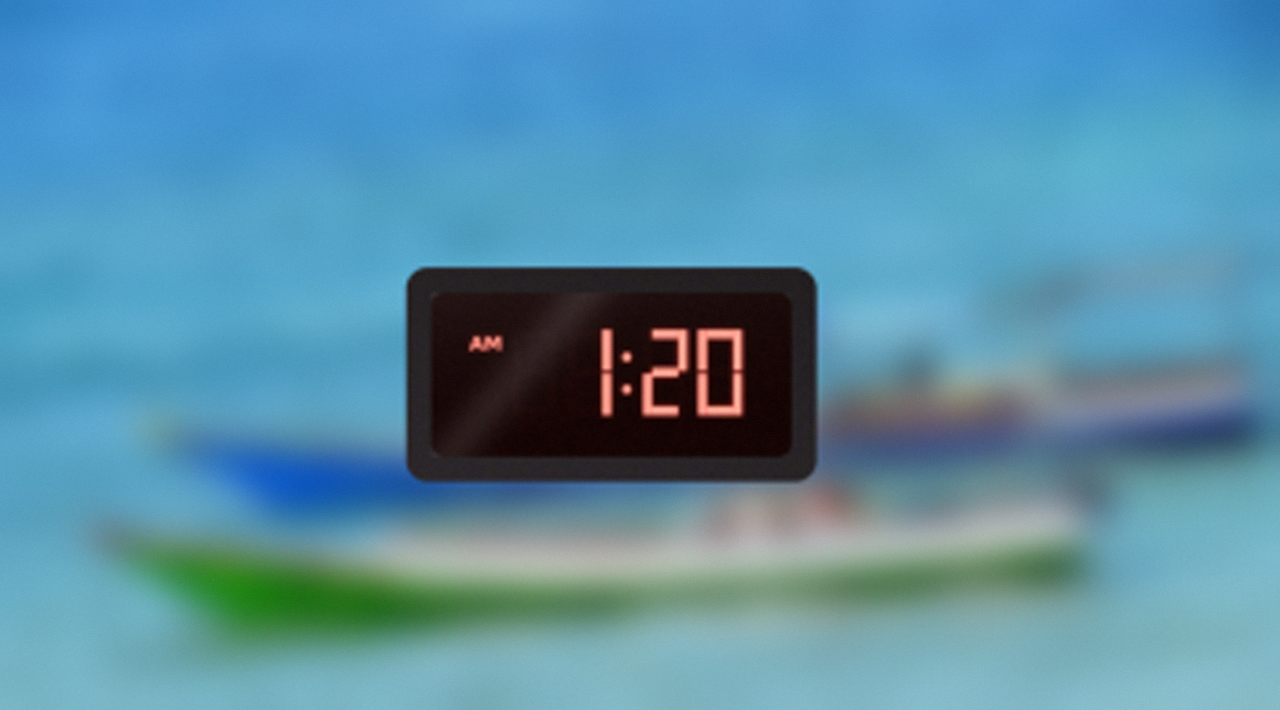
1,20
